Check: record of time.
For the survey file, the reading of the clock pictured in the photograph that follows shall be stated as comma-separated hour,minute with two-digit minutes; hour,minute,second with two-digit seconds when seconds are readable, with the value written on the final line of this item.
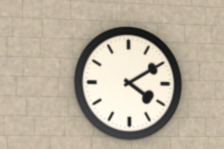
4,10
